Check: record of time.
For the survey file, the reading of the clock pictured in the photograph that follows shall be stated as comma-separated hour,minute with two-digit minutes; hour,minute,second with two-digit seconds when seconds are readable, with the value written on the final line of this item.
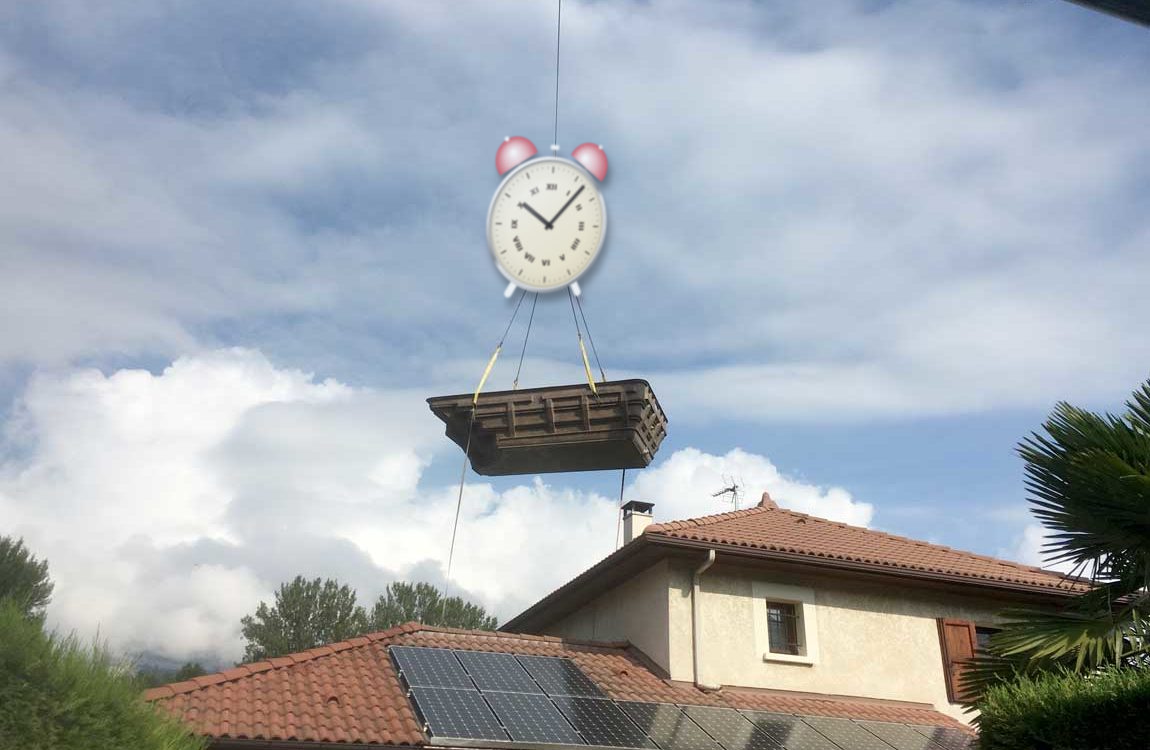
10,07
